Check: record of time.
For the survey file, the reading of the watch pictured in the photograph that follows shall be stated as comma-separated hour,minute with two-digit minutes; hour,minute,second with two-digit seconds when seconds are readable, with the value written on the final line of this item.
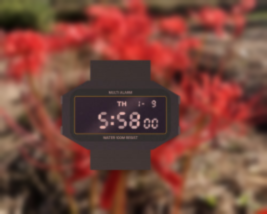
5,58,00
